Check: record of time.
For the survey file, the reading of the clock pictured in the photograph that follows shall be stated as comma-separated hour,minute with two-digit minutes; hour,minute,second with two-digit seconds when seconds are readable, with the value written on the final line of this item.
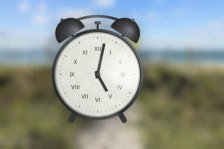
5,02
